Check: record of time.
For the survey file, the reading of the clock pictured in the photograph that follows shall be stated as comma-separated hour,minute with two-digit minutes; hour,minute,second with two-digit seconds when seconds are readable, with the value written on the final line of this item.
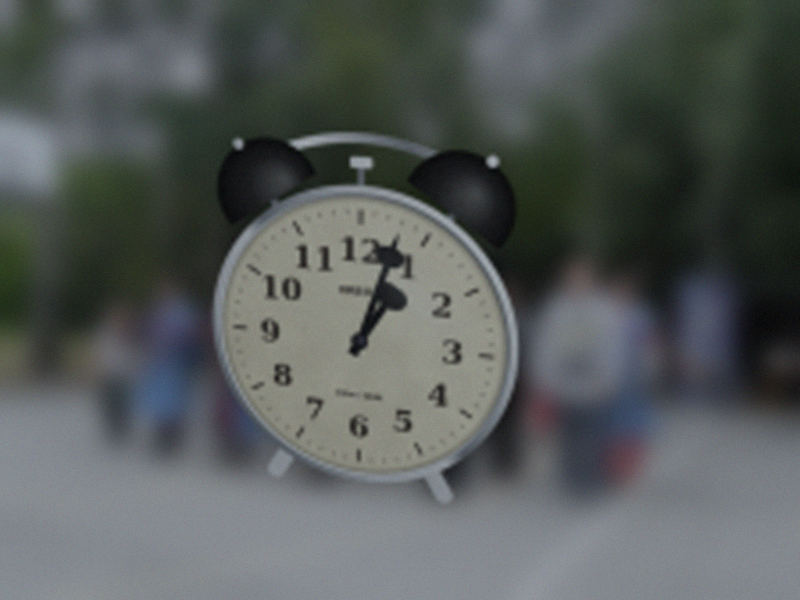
1,03
